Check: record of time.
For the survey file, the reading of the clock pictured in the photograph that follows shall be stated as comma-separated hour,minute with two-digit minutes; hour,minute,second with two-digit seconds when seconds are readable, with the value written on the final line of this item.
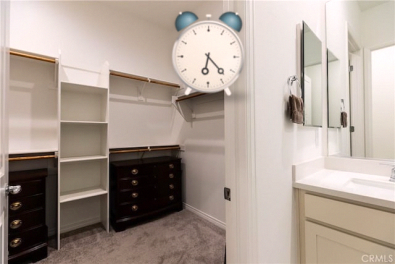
6,23
